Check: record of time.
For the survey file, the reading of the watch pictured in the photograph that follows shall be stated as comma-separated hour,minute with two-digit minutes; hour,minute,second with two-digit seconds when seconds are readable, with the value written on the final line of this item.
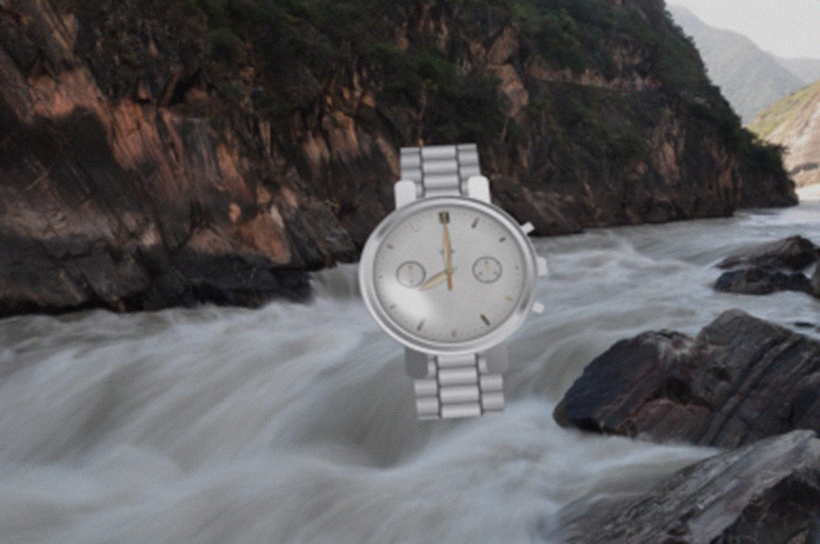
8,00
